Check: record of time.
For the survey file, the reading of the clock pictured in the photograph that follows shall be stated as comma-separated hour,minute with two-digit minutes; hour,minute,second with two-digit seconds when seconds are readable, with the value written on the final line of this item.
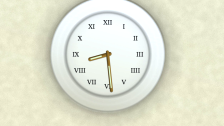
8,29
